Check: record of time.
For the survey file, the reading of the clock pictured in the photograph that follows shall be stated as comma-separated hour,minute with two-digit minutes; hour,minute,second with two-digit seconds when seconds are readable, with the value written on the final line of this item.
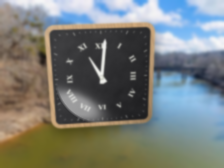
11,01
